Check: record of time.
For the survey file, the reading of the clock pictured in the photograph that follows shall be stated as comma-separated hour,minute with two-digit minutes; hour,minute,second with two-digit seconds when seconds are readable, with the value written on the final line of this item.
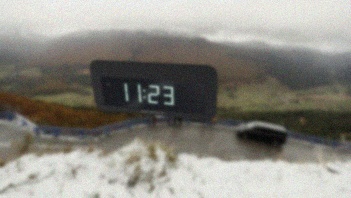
11,23
